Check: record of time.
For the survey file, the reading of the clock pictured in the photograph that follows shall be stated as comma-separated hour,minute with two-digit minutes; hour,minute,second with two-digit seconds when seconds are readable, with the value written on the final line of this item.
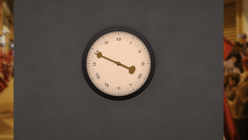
3,49
